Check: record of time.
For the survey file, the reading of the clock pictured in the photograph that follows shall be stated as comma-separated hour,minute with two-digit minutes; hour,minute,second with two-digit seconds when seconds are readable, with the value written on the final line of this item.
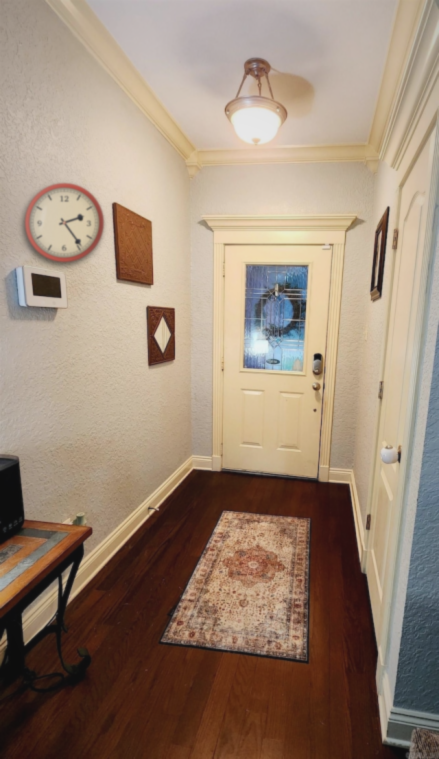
2,24
